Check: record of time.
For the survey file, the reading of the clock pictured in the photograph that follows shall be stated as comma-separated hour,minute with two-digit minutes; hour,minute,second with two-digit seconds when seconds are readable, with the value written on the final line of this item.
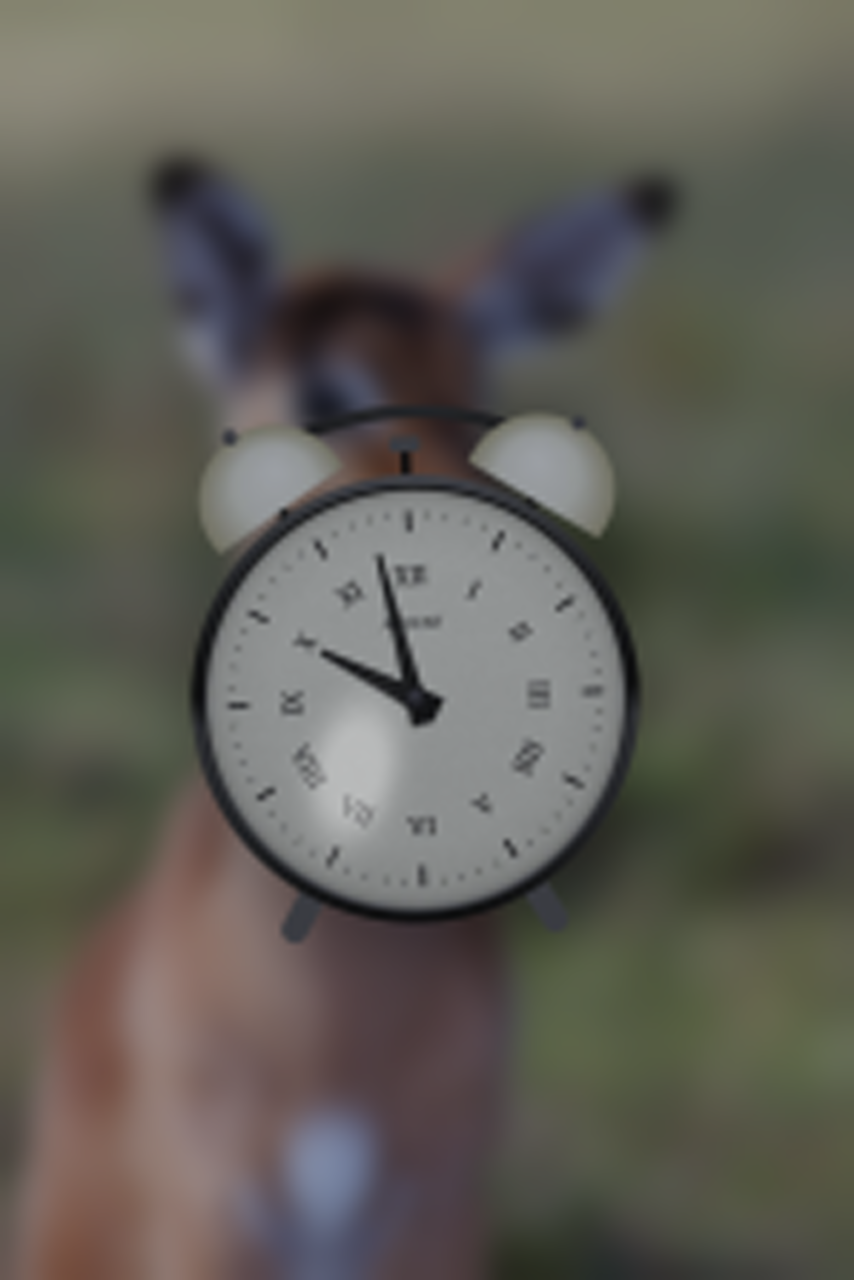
9,58
